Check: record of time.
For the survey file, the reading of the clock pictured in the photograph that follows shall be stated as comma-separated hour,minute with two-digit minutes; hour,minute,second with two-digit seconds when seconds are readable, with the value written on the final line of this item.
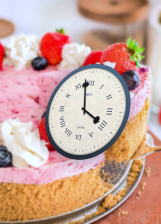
3,58
